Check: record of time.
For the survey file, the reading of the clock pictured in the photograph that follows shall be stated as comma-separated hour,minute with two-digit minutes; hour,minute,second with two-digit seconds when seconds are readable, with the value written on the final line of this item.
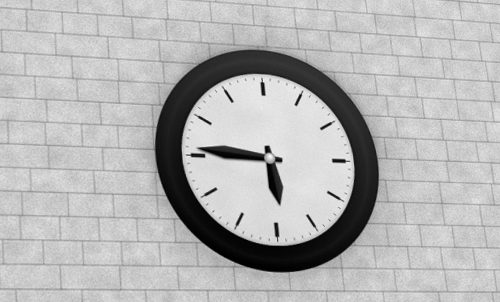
5,46
